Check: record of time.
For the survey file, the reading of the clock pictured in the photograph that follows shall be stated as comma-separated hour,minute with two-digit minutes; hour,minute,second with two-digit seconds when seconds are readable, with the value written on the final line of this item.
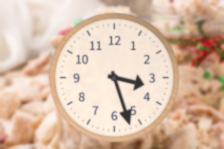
3,27
